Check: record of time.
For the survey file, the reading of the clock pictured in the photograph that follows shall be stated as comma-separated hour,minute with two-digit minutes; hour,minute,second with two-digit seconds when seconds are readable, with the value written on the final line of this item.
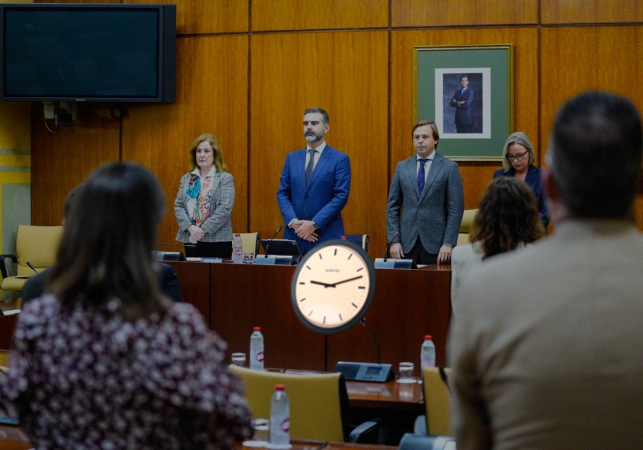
9,12
